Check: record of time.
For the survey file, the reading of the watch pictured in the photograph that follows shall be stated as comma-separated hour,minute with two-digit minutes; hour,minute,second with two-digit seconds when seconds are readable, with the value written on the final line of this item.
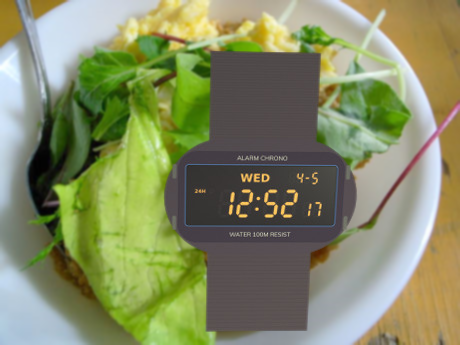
12,52,17
